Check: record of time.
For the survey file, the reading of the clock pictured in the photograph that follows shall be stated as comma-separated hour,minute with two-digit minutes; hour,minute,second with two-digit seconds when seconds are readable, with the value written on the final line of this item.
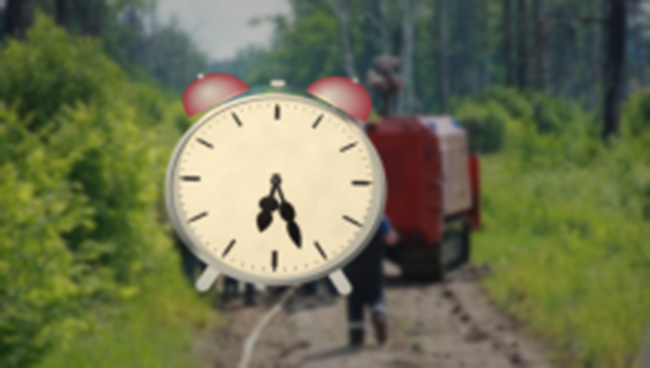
6,27
